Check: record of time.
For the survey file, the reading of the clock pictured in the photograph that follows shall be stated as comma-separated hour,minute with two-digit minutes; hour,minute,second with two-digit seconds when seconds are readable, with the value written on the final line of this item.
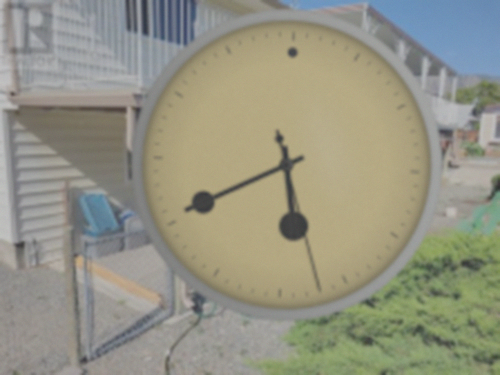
5,40,27
